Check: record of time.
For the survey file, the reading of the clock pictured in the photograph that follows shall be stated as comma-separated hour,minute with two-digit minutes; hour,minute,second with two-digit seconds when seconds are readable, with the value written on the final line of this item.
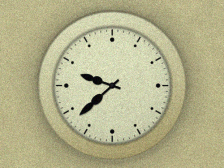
9,38
